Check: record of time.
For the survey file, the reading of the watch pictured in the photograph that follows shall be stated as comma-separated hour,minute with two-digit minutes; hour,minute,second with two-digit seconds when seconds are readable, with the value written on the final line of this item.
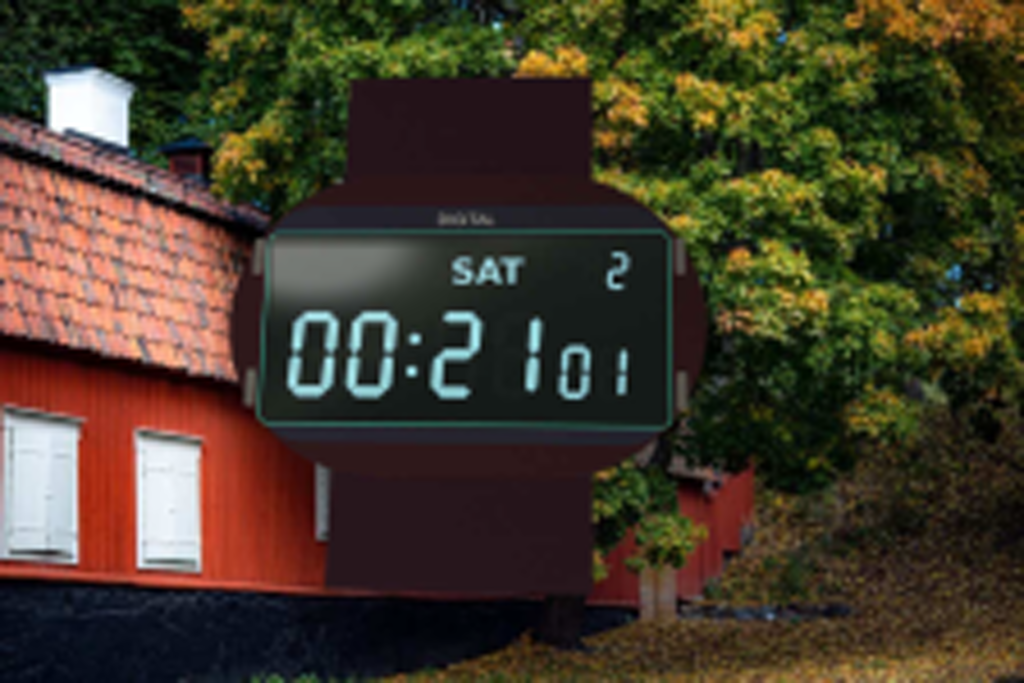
0,21,01
